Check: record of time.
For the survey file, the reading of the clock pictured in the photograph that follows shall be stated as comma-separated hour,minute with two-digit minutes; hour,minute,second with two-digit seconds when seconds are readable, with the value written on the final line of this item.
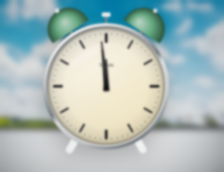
11,59
